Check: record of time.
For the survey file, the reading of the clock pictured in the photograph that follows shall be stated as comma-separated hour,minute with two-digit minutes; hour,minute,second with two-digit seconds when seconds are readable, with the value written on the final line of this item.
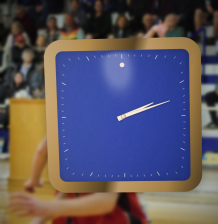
2,12
